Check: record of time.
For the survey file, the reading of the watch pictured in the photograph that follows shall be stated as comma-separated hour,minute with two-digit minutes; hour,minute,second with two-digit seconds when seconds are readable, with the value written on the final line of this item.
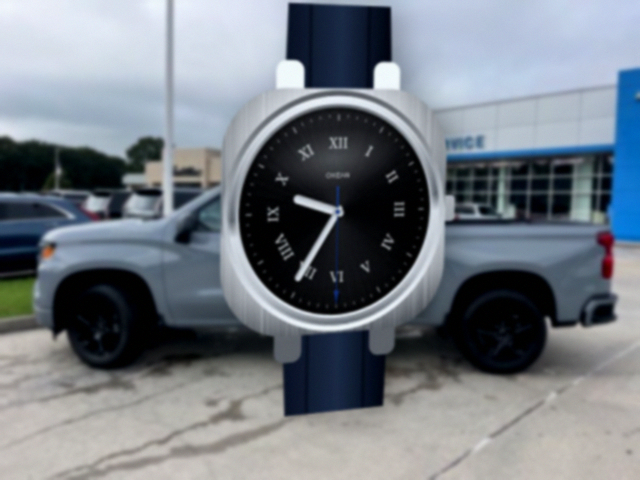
9,35,30
